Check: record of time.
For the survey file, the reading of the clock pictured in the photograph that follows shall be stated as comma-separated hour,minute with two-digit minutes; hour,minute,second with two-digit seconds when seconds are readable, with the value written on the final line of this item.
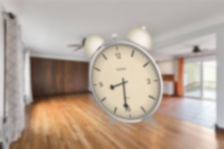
8,31
